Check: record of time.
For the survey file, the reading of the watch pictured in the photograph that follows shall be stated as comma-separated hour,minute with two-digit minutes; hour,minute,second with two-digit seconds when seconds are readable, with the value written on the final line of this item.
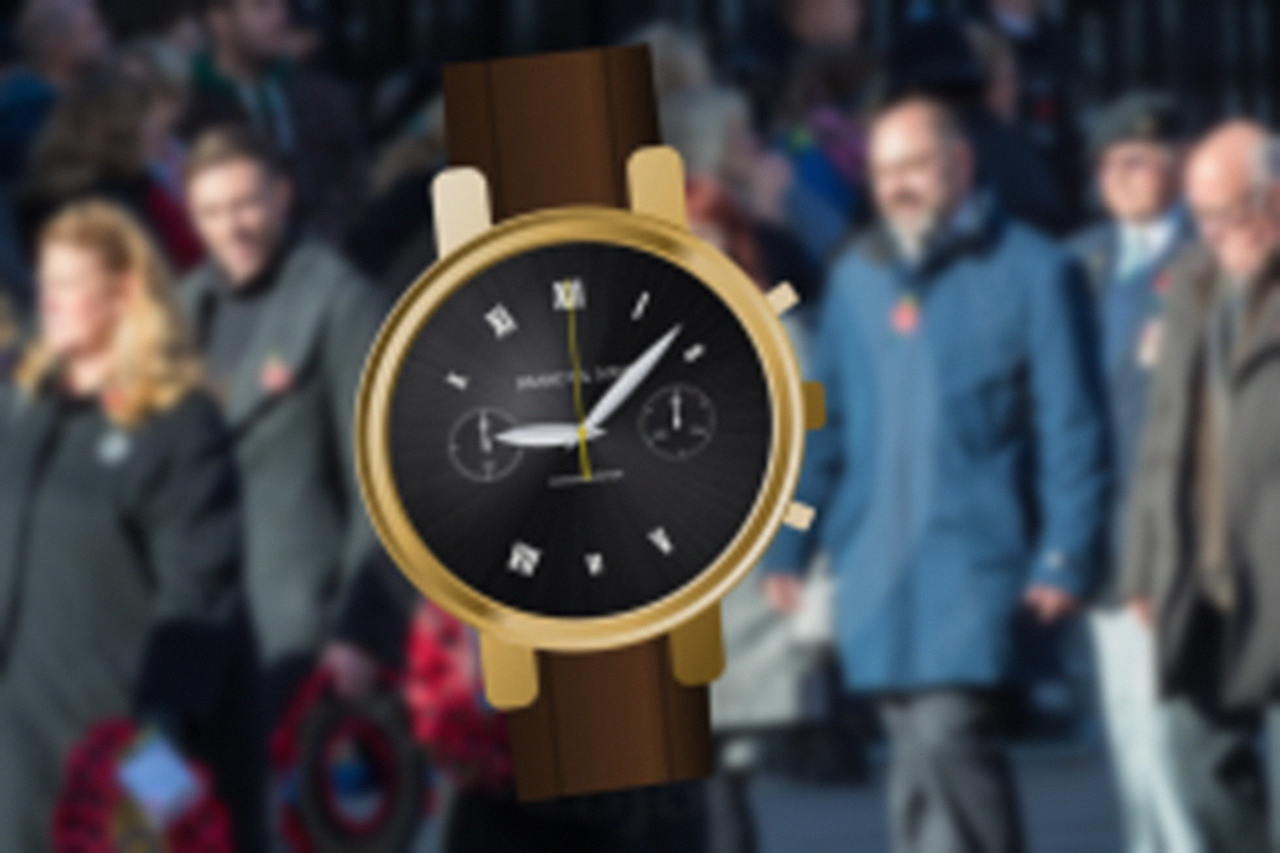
9,08
